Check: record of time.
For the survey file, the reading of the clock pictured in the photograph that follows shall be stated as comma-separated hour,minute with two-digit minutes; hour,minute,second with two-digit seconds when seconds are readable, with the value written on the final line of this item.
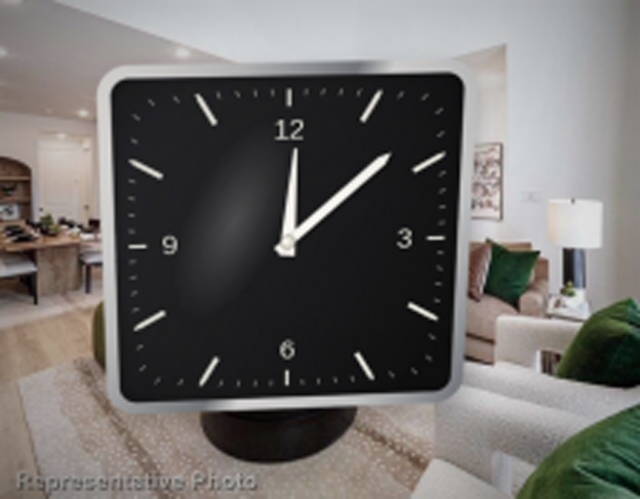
12,08
